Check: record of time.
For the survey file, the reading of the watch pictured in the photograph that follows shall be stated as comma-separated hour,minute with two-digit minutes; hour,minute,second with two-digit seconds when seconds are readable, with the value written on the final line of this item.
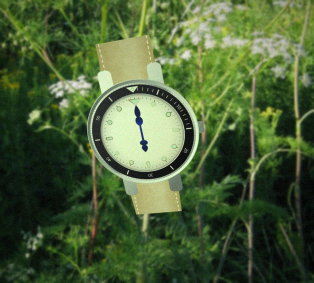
6,00
